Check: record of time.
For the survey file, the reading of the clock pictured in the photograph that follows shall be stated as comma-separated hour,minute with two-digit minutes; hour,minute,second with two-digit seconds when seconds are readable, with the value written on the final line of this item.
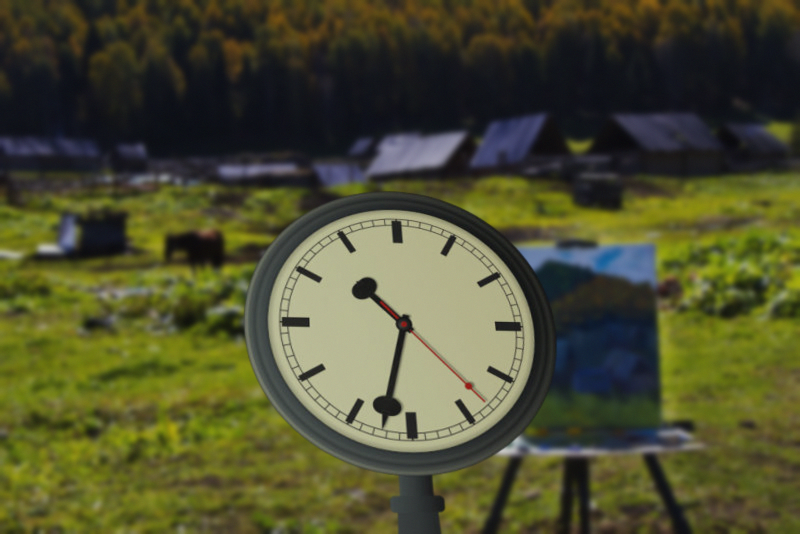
10,32,23
